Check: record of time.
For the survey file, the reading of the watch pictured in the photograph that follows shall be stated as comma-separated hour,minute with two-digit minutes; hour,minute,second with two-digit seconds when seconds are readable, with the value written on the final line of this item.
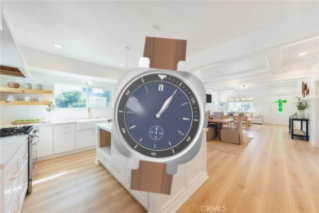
1,05
